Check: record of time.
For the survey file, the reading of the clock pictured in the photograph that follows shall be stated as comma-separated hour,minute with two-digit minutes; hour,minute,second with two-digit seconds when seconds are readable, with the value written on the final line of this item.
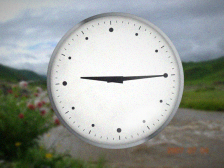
9,15
